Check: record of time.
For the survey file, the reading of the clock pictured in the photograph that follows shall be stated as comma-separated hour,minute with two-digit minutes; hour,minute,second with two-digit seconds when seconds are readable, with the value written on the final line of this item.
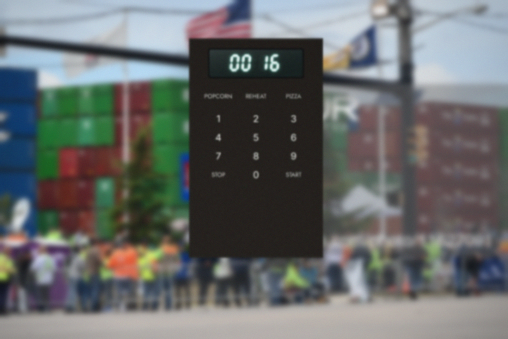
0,16
